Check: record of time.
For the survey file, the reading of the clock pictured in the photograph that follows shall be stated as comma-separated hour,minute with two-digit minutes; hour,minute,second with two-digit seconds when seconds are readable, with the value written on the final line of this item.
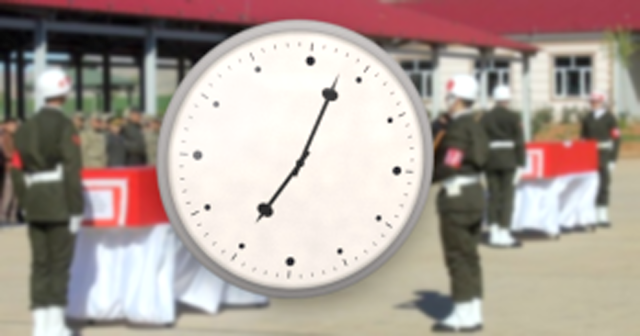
7,03
